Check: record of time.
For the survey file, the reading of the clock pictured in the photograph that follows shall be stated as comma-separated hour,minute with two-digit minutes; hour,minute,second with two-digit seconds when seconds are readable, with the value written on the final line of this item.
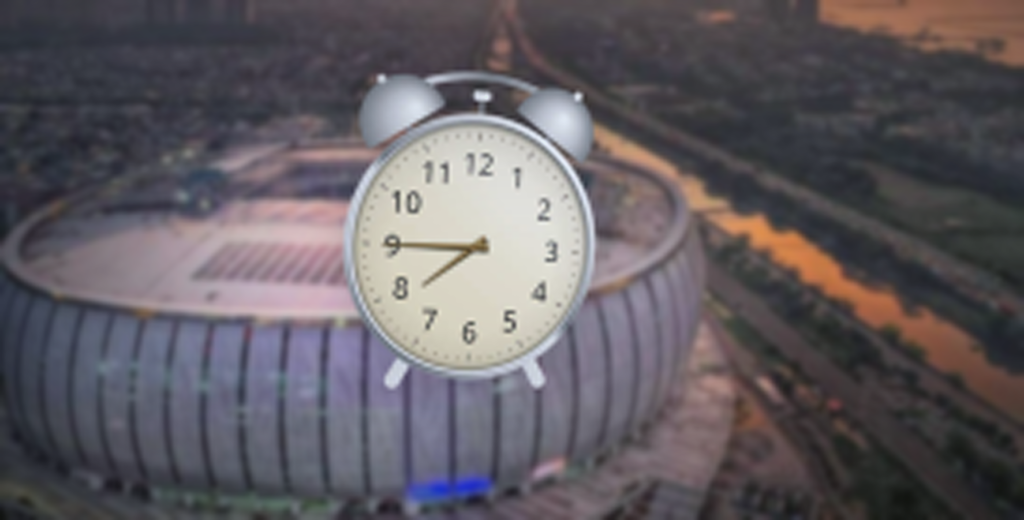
7,45
